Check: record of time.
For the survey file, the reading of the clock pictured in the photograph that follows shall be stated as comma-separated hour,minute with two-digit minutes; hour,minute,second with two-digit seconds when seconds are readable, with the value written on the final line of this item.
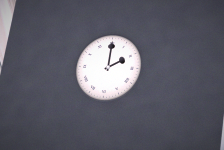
2,00
